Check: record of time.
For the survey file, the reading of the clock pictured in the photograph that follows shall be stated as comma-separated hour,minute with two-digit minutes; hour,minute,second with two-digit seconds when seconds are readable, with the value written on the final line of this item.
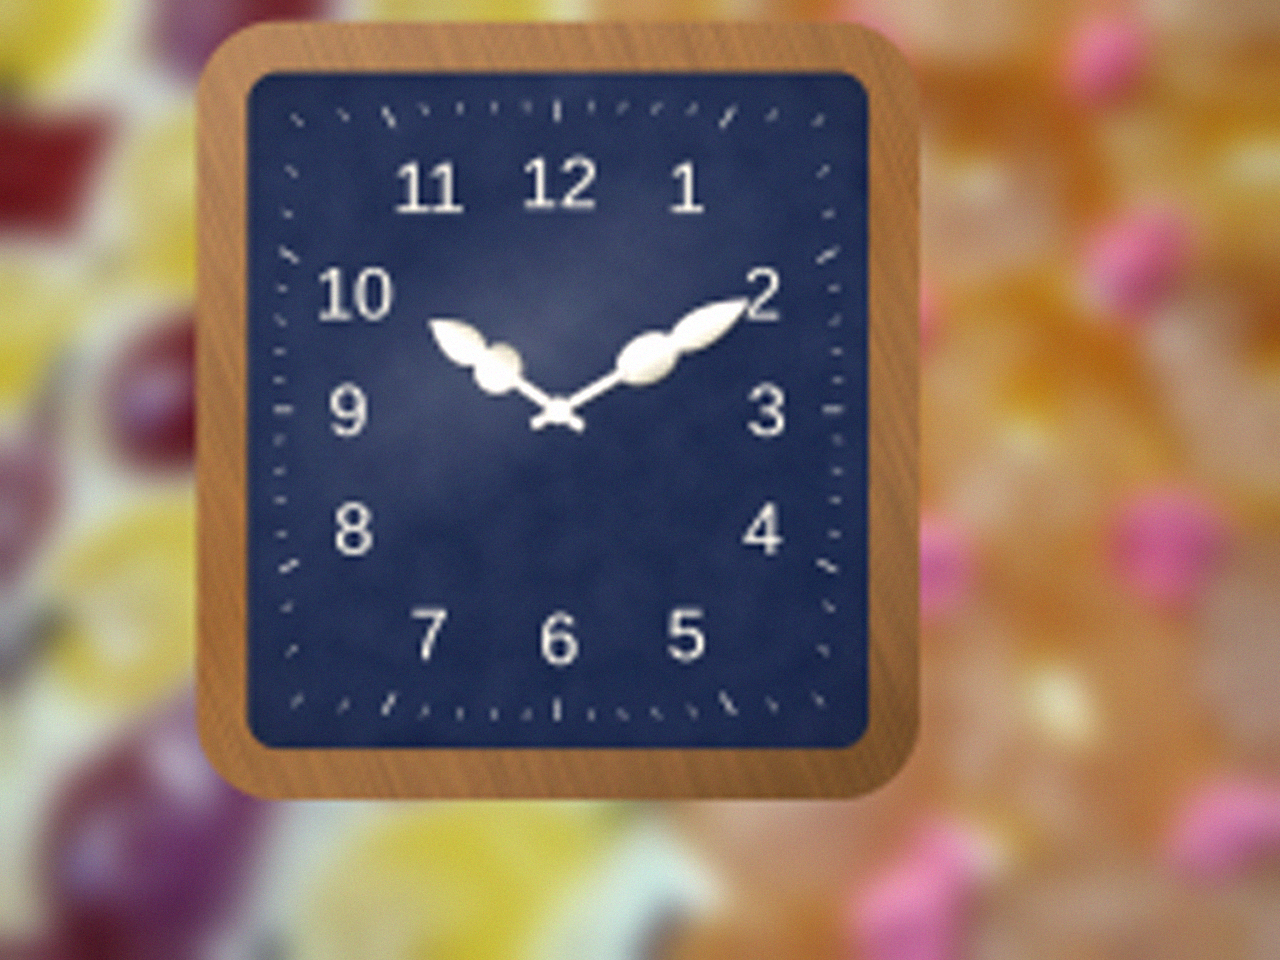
10,10
